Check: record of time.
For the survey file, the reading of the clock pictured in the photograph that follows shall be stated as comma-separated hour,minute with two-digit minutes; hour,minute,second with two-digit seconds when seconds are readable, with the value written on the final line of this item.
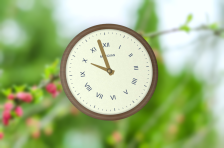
9,58
